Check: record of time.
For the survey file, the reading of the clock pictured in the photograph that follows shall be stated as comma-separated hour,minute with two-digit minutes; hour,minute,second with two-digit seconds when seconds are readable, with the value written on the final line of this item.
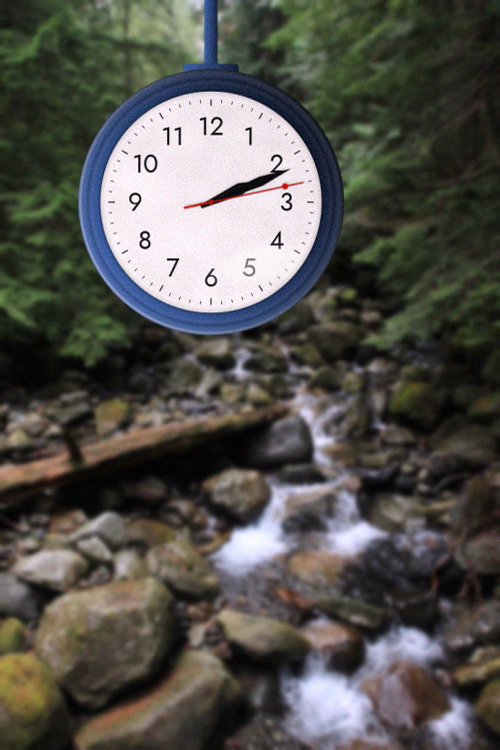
2,11,13
